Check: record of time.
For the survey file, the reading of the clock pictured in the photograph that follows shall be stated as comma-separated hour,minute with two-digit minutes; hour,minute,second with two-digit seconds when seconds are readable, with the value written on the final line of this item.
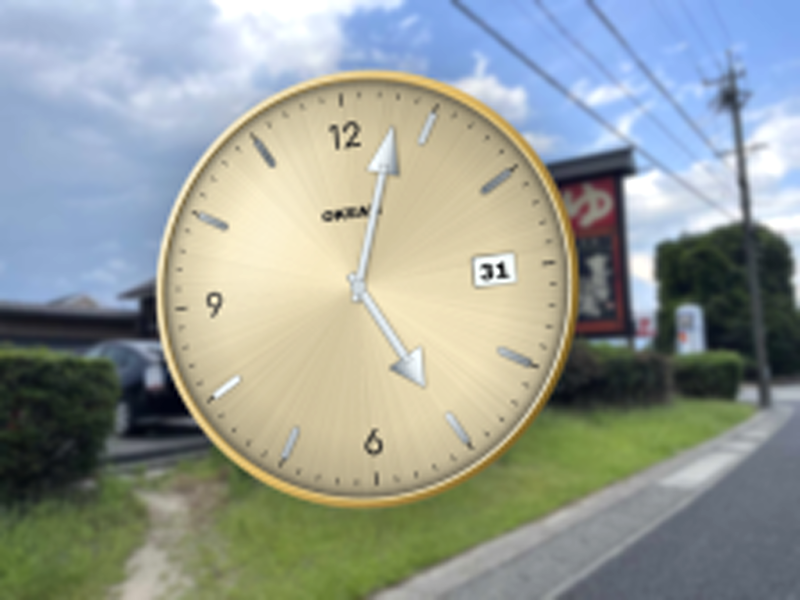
5,03
